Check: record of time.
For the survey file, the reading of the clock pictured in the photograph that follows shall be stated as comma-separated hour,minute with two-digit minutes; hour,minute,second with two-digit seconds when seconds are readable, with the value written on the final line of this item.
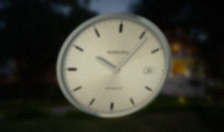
10,06
